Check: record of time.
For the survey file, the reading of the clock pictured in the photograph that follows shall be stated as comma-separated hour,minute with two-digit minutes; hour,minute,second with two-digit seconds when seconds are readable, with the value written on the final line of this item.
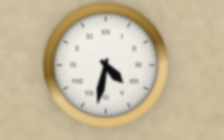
4,32
